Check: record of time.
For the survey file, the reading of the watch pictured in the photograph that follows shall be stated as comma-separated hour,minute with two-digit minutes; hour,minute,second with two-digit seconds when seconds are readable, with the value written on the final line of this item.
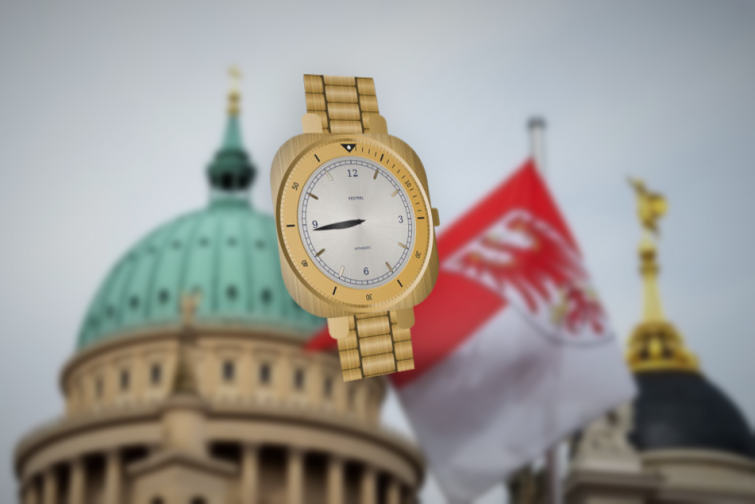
8,44
